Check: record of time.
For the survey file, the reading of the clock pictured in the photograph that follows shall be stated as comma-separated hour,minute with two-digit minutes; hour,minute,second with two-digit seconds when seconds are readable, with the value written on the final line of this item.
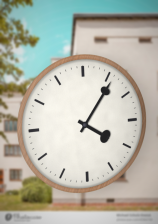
4,06
